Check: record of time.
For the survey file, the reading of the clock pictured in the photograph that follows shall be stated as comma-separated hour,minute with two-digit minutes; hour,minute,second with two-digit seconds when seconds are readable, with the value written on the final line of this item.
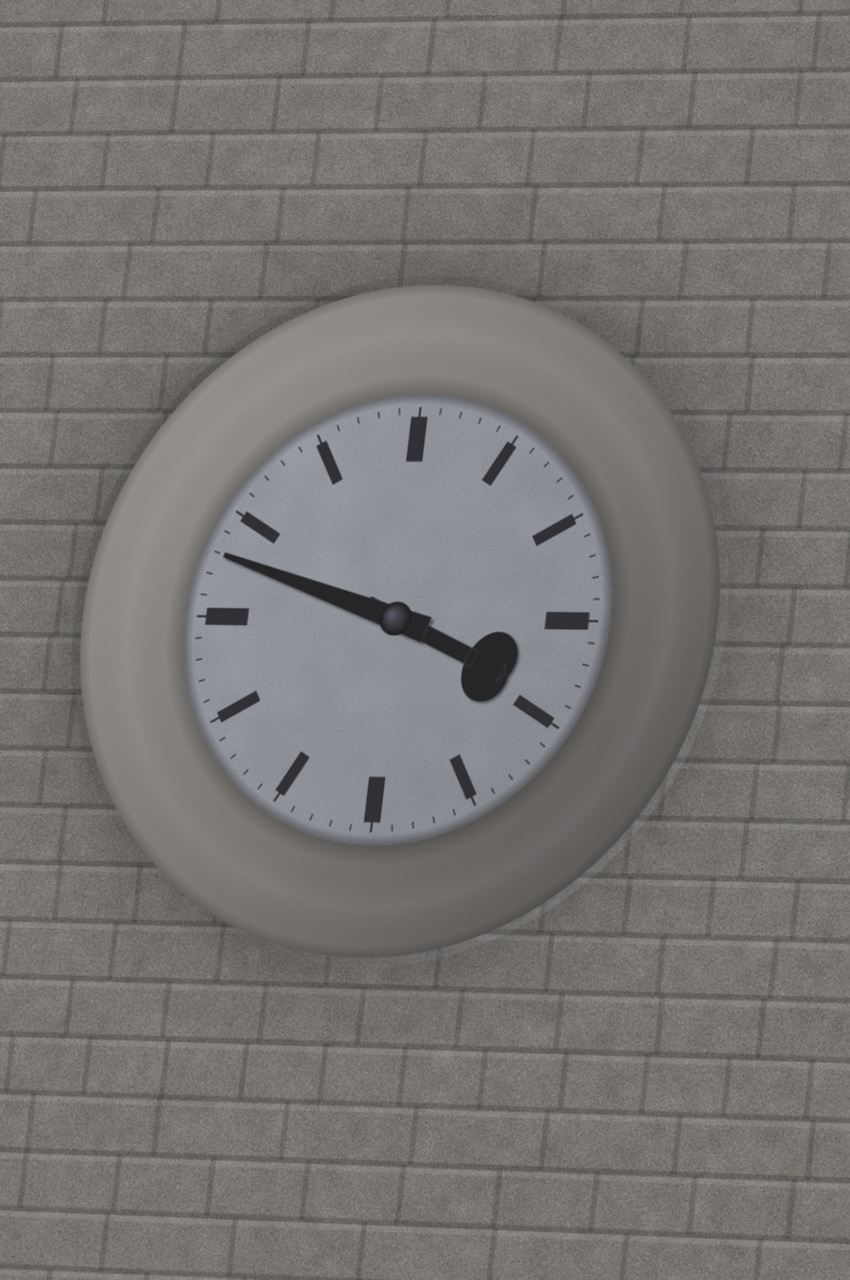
3,48
